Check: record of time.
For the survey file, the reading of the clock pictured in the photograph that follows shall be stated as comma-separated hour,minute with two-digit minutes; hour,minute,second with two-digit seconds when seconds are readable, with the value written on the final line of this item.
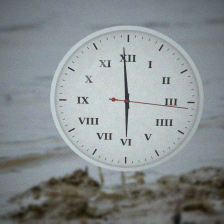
5,59,16
